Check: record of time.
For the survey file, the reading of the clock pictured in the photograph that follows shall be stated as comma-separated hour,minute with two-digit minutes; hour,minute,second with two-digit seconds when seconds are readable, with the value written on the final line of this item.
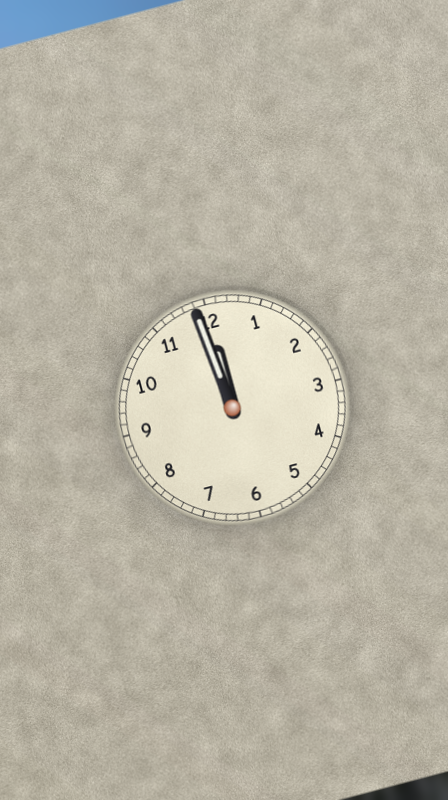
11,59
